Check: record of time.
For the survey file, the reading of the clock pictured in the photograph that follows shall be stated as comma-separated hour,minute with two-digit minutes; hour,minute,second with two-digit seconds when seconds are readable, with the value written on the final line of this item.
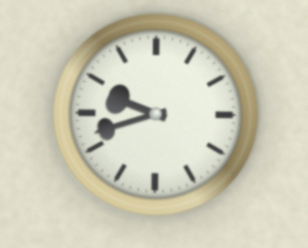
9,42
